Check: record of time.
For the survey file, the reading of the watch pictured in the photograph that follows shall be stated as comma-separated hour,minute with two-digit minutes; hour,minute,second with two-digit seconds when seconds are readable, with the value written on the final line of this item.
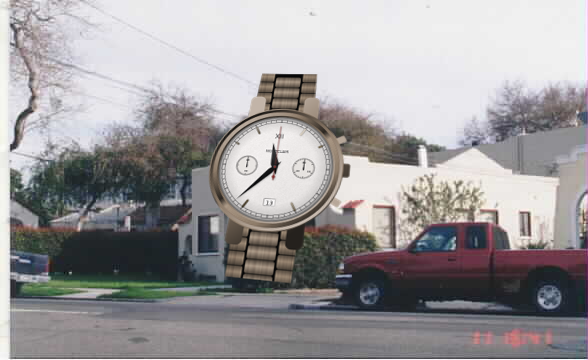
11,37
